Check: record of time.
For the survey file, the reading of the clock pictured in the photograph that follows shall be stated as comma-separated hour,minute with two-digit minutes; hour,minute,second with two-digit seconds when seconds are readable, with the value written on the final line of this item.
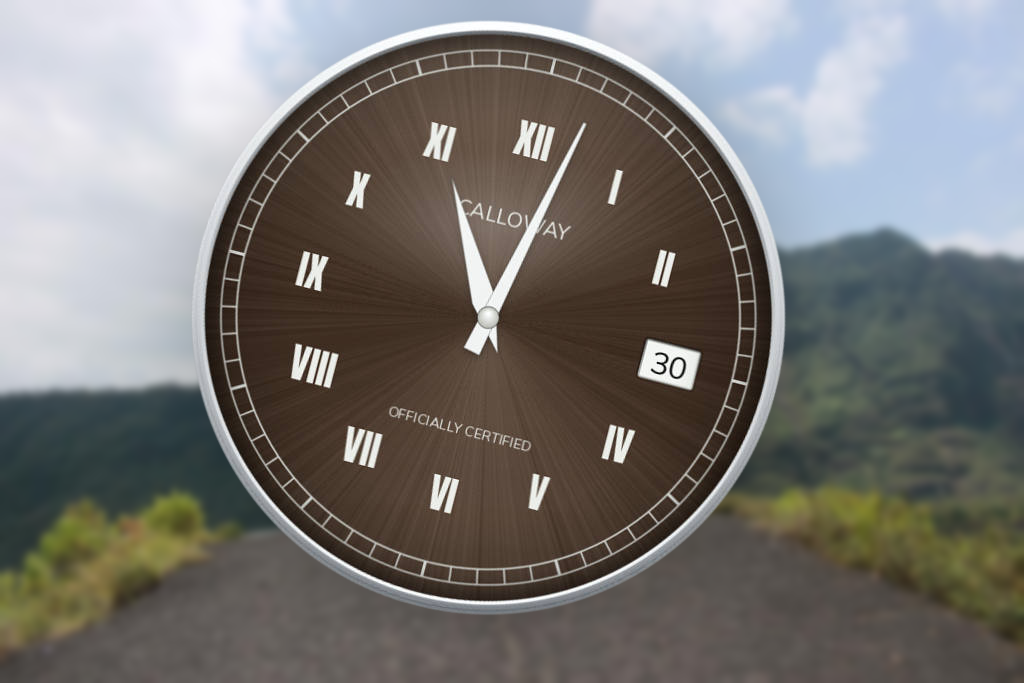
11,02
